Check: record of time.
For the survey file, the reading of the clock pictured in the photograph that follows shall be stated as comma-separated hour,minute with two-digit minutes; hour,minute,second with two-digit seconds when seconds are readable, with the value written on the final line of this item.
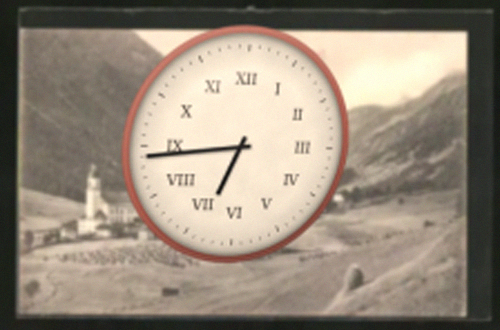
6,44
